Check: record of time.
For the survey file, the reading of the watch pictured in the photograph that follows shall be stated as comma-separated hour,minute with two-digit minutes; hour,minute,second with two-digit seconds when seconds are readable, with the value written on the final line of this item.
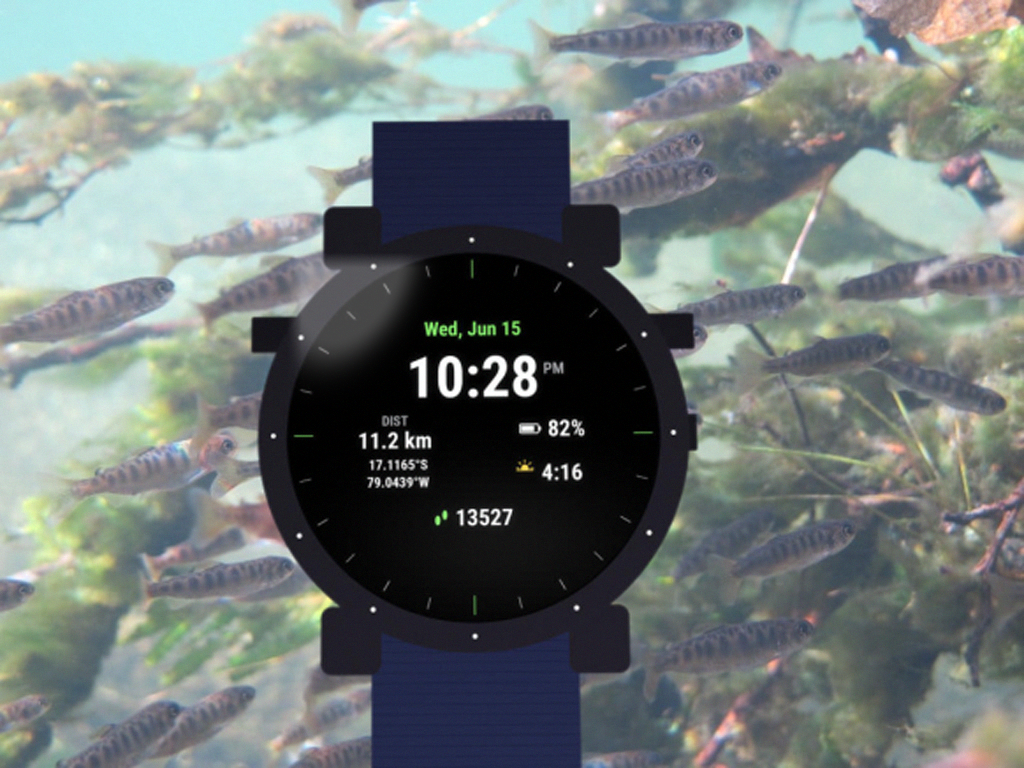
10,28
